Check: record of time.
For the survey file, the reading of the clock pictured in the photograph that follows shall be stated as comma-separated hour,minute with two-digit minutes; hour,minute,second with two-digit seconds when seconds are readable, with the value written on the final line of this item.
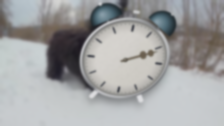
2,11
